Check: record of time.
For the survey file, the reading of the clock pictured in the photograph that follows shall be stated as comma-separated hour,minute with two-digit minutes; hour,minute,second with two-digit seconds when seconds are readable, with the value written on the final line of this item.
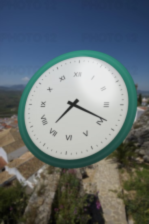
7,19
